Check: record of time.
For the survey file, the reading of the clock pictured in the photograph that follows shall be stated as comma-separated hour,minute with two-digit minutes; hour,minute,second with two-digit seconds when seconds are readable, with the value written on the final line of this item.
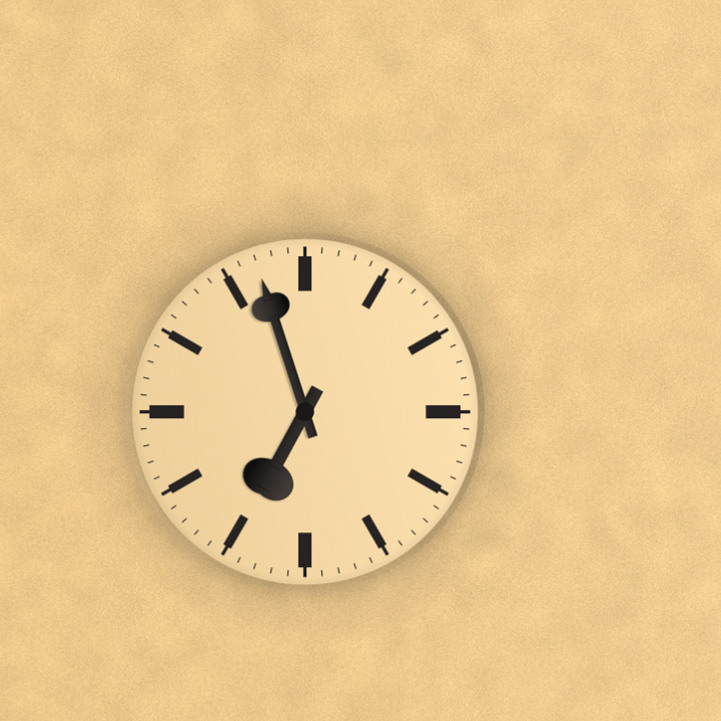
6,57
